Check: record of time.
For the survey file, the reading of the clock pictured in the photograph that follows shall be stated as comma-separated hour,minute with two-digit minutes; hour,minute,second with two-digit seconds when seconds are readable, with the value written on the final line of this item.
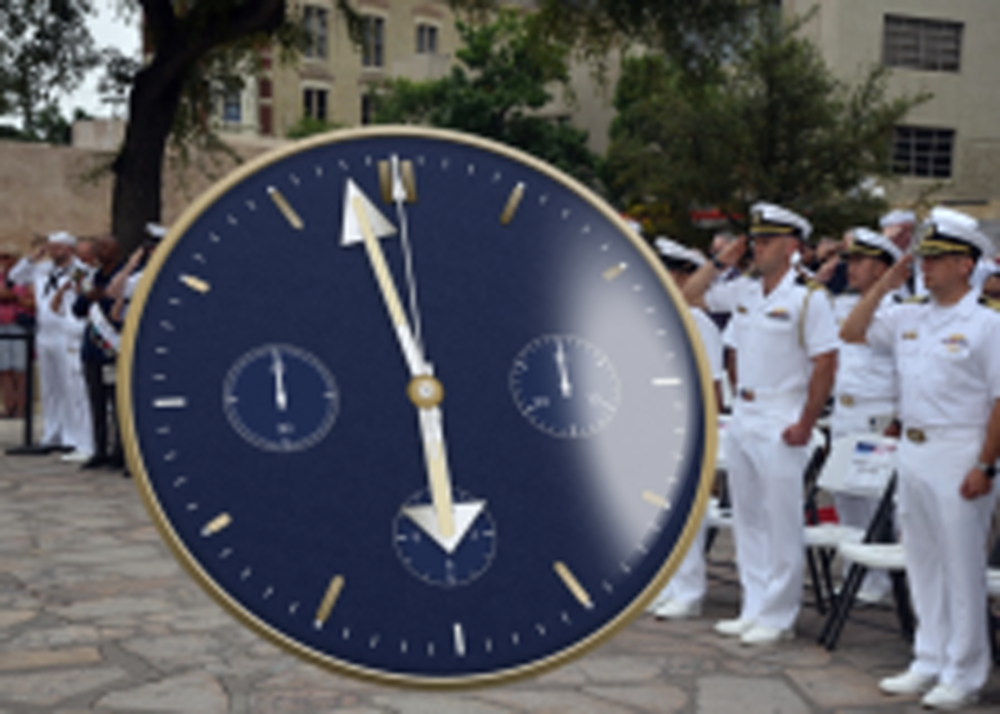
5,58
